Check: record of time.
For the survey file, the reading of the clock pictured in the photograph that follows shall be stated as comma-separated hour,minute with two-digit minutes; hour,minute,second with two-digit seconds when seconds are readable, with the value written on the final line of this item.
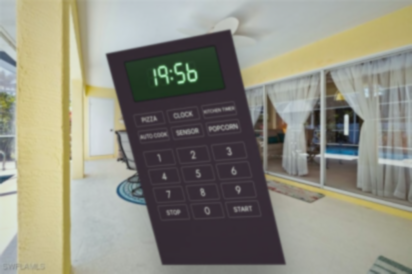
19,56
